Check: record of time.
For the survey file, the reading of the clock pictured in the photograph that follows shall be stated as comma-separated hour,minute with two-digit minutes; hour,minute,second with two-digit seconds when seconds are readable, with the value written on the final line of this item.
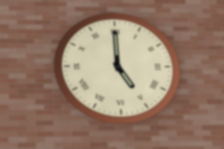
5,00
